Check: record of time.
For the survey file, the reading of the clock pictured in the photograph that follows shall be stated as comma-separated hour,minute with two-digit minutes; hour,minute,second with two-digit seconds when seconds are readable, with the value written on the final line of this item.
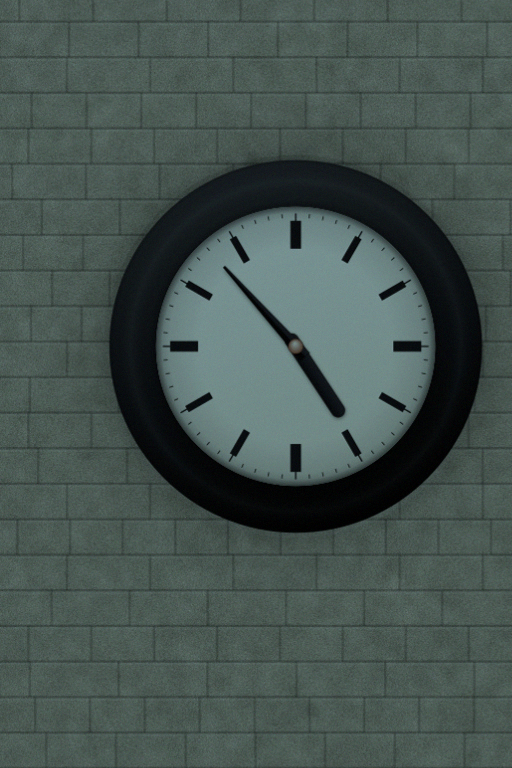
4,53
